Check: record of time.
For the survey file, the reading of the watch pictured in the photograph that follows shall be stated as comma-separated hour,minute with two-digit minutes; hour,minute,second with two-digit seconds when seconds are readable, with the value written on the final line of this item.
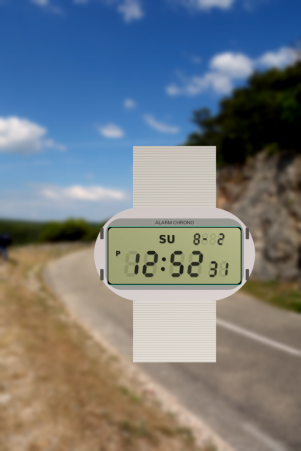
12,52,31
